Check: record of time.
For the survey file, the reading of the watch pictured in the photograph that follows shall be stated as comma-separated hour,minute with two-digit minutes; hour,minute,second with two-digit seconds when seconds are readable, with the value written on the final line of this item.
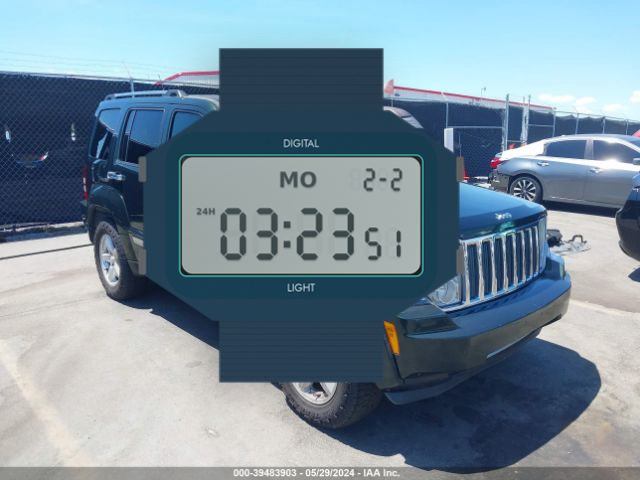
3,23,51
